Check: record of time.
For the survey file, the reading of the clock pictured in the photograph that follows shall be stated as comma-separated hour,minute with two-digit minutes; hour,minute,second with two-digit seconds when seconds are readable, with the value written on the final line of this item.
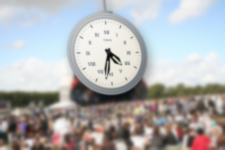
4,32
